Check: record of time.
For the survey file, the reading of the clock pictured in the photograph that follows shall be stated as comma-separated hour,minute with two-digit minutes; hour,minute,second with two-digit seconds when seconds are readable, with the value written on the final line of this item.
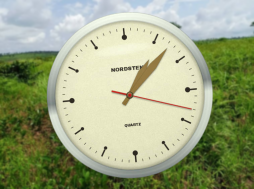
1,07,18
